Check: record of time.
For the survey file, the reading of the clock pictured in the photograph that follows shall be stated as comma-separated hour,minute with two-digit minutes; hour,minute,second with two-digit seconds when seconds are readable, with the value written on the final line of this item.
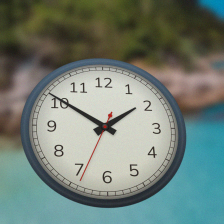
1,50,34
